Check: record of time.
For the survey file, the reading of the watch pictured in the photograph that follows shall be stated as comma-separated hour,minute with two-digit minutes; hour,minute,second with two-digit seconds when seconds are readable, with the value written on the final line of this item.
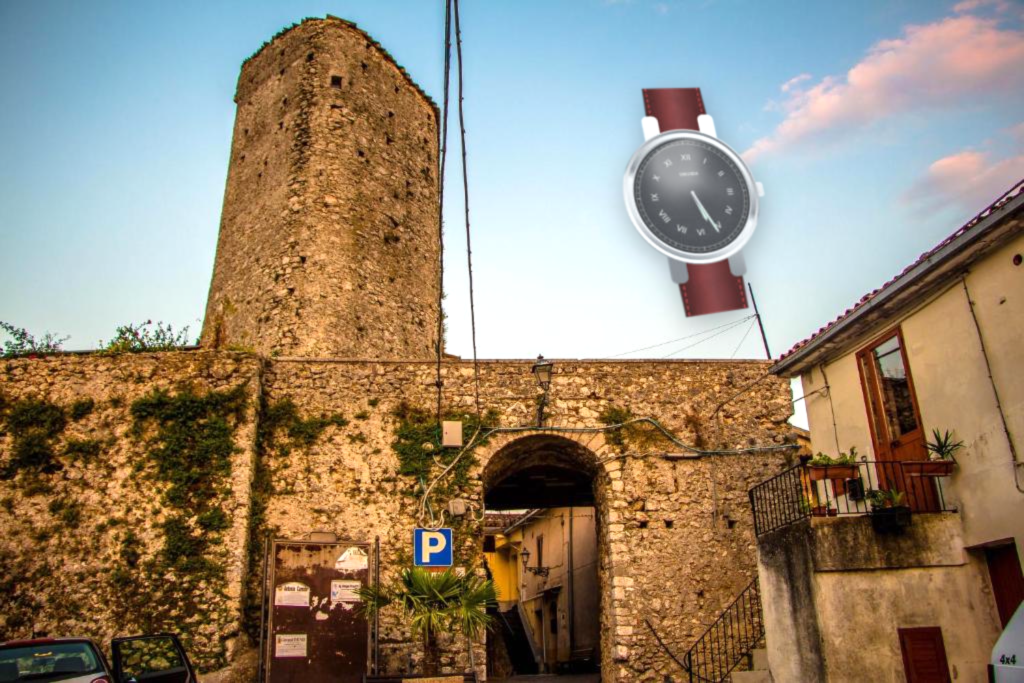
5,26
